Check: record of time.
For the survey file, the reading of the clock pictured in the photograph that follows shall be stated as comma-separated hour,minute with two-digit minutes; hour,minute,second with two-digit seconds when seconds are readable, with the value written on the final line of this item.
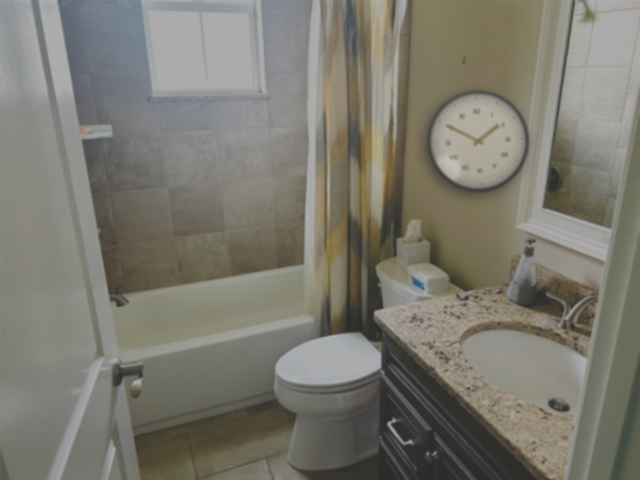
1,50
